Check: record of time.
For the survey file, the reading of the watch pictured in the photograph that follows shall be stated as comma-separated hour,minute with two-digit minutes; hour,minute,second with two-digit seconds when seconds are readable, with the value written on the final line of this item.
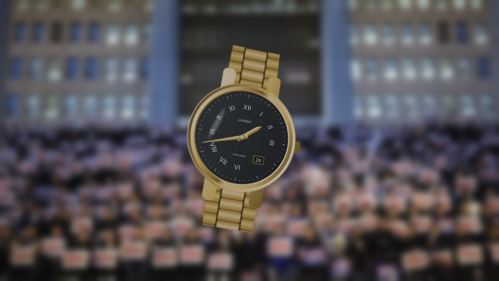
1,42
